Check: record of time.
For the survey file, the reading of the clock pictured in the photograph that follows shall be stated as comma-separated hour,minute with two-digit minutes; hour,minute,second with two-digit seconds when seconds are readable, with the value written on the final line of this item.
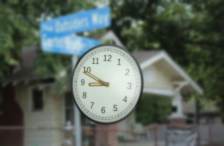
8,49
